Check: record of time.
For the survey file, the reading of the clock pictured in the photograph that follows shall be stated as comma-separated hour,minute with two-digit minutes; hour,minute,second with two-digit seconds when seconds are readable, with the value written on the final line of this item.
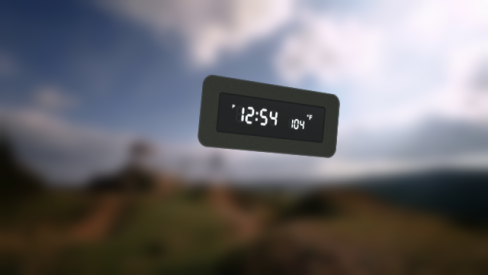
12,54
